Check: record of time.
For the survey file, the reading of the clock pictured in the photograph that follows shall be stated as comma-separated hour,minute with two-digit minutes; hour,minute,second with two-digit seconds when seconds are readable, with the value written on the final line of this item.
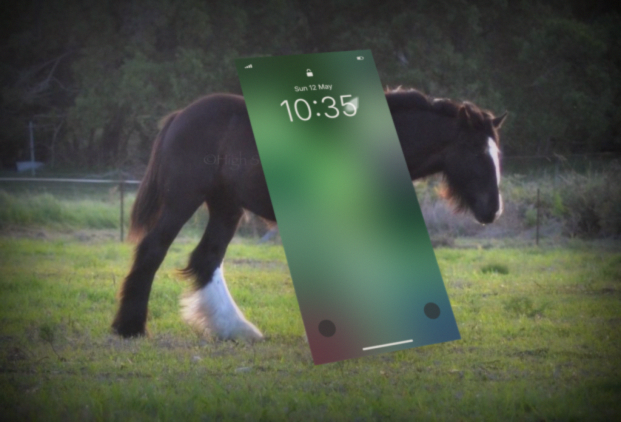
10,35
